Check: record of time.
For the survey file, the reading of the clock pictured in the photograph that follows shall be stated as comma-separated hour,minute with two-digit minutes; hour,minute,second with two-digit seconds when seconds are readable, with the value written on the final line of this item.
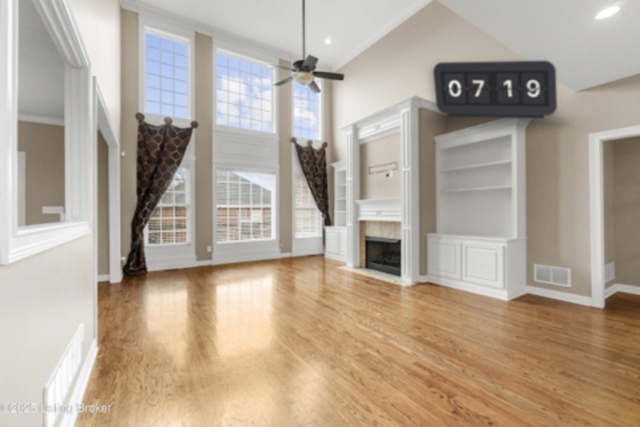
7,19
